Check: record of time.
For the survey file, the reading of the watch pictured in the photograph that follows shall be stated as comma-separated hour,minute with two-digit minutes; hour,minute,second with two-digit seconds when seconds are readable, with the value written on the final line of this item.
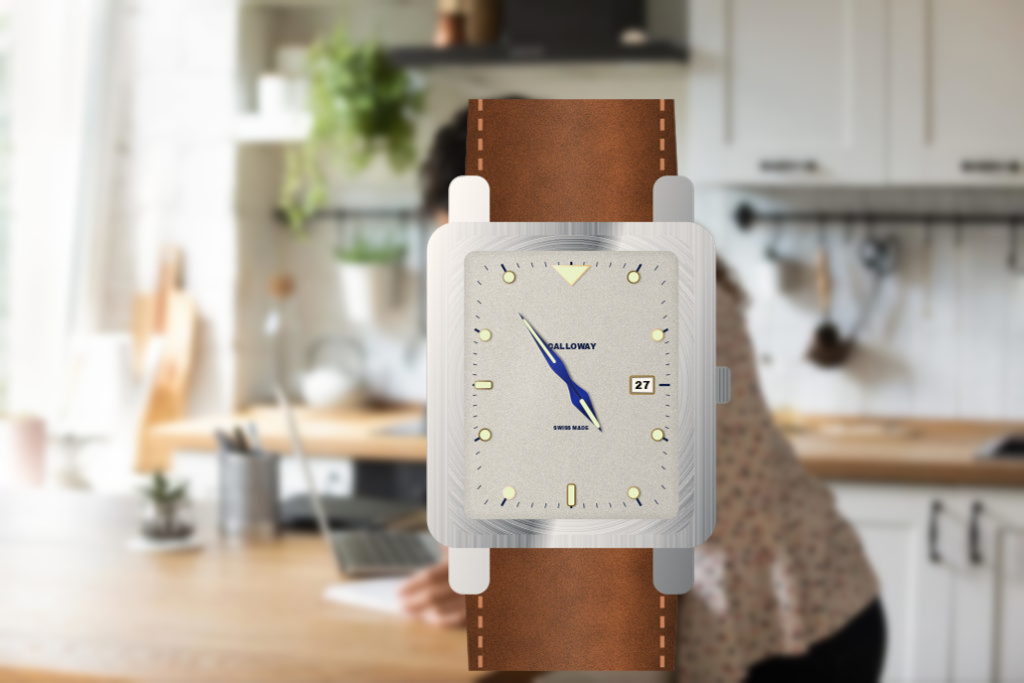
4,54
